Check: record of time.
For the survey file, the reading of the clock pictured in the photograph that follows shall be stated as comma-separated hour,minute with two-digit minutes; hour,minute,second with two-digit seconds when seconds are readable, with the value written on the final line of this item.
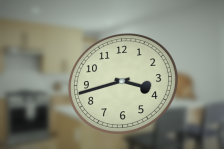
3,43
